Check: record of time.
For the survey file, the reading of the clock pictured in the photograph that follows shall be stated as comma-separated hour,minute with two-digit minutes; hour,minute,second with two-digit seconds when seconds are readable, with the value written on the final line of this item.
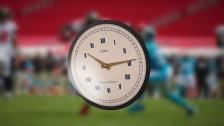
10,14
